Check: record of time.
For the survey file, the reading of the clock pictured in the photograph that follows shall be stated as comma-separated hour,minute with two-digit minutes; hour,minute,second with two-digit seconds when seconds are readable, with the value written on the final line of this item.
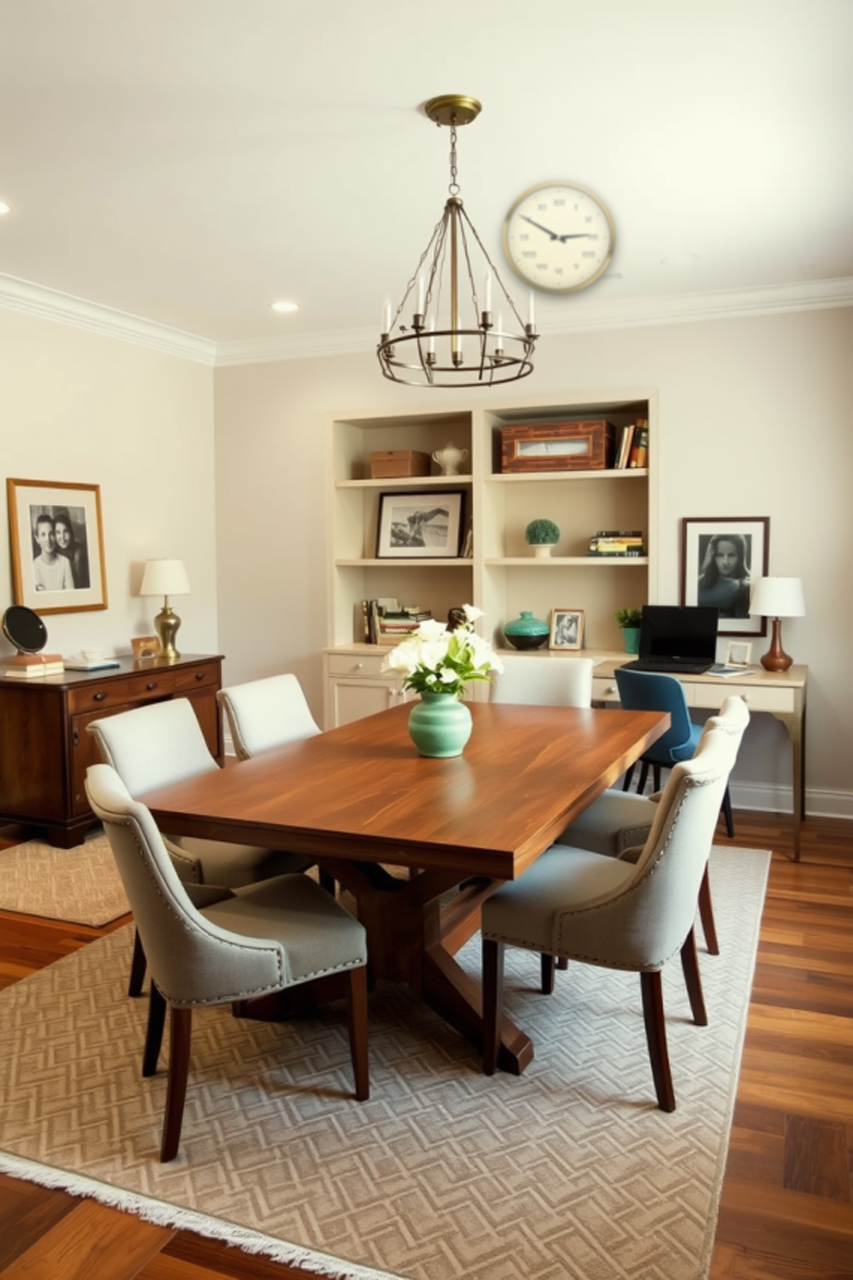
2,50
